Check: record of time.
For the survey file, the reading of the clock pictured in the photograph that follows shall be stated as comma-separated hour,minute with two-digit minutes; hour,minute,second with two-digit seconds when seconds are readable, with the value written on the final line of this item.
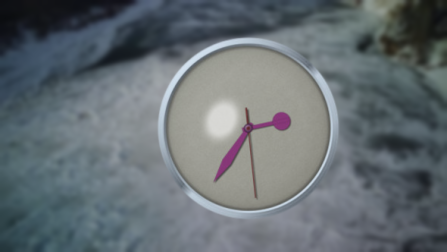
2,35,29
